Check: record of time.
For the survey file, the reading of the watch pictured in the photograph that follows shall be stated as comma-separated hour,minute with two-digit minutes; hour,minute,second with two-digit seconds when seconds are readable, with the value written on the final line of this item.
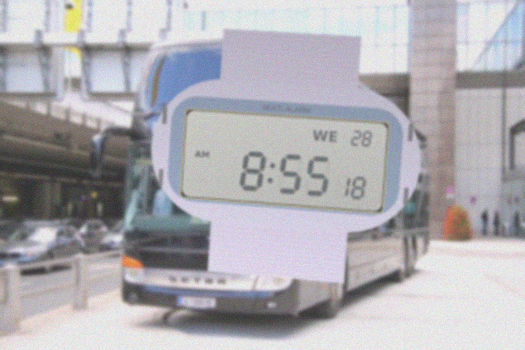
8,55,18
